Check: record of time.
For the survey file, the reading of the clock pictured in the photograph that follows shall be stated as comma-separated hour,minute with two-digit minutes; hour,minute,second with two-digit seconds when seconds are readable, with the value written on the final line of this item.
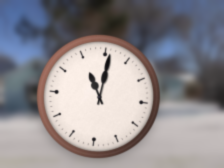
11,01
